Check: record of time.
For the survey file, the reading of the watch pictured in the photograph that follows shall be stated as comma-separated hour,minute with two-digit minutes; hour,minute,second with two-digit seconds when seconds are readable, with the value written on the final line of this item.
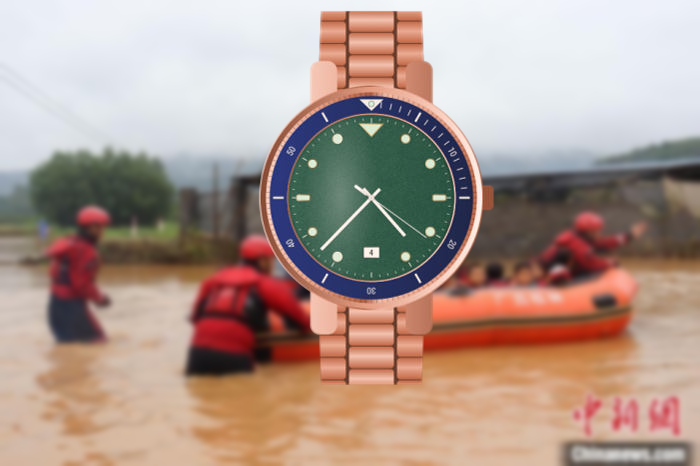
4,37,21
